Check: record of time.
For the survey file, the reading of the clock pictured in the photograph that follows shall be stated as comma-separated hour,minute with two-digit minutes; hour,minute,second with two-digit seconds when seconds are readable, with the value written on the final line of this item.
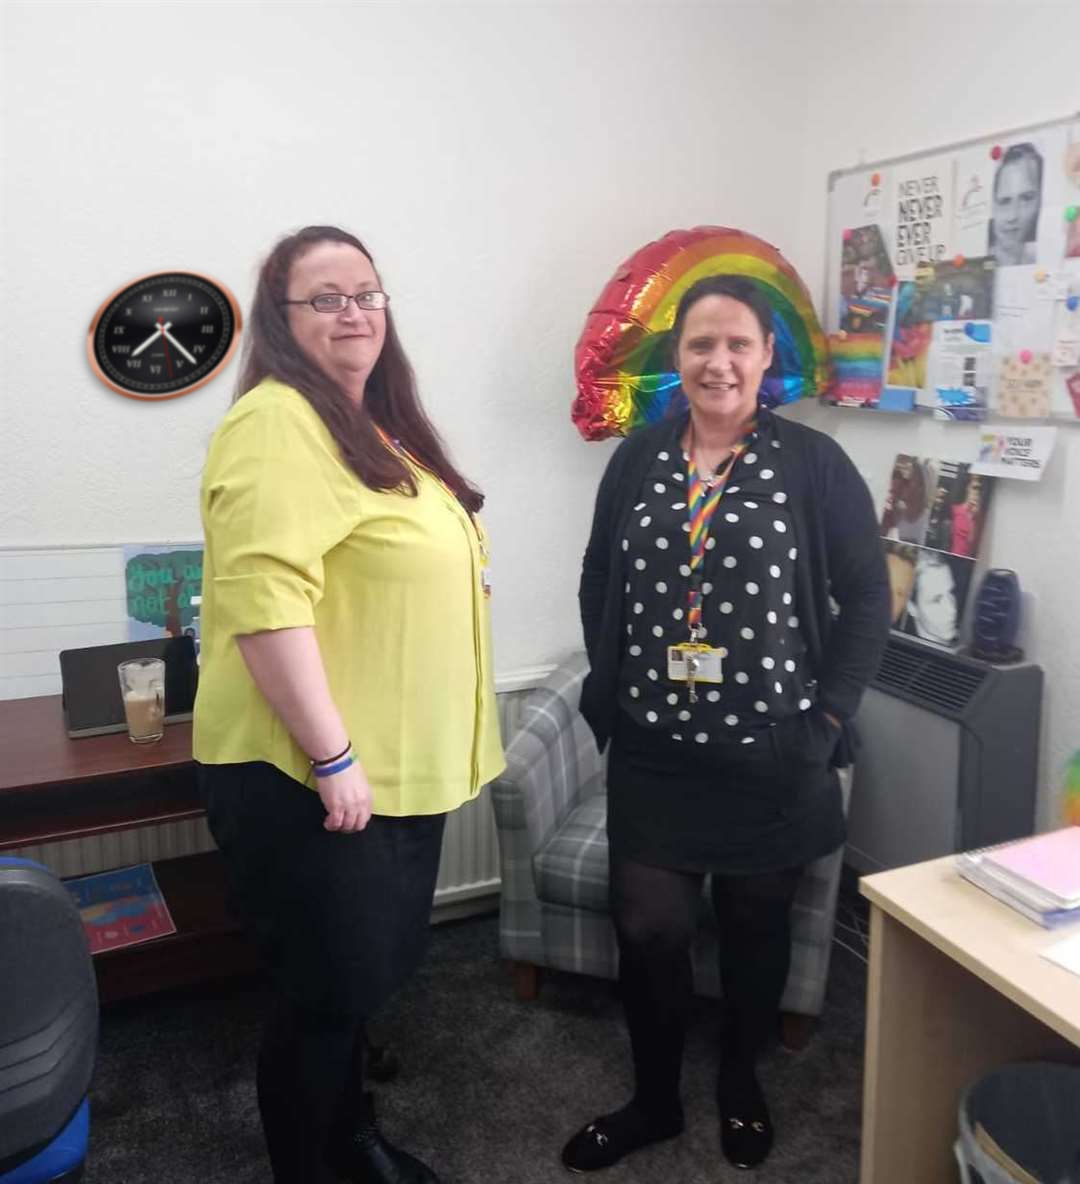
7,22,27
